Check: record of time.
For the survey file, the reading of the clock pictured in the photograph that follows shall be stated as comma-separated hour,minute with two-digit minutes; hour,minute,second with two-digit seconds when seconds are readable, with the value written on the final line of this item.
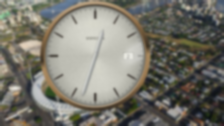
12,33
